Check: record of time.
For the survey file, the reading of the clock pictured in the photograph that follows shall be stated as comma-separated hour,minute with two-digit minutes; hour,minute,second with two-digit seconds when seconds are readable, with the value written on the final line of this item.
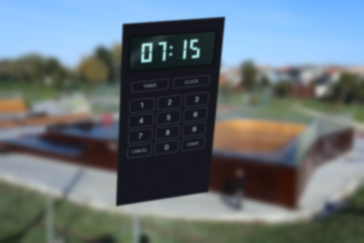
7,15
